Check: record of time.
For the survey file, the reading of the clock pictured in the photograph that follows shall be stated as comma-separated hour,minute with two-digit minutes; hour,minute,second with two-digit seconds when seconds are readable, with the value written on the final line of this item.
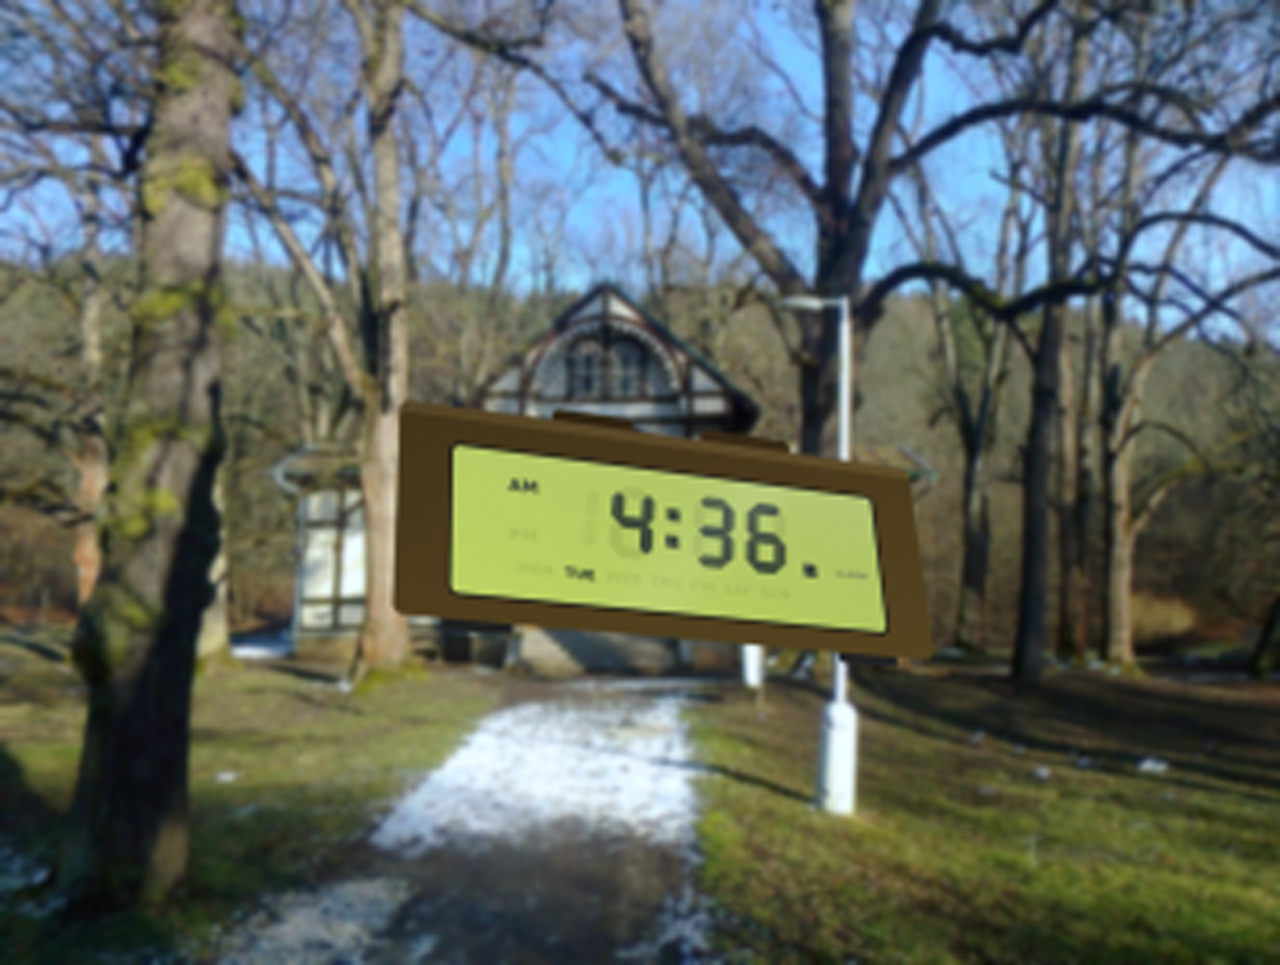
4,36
